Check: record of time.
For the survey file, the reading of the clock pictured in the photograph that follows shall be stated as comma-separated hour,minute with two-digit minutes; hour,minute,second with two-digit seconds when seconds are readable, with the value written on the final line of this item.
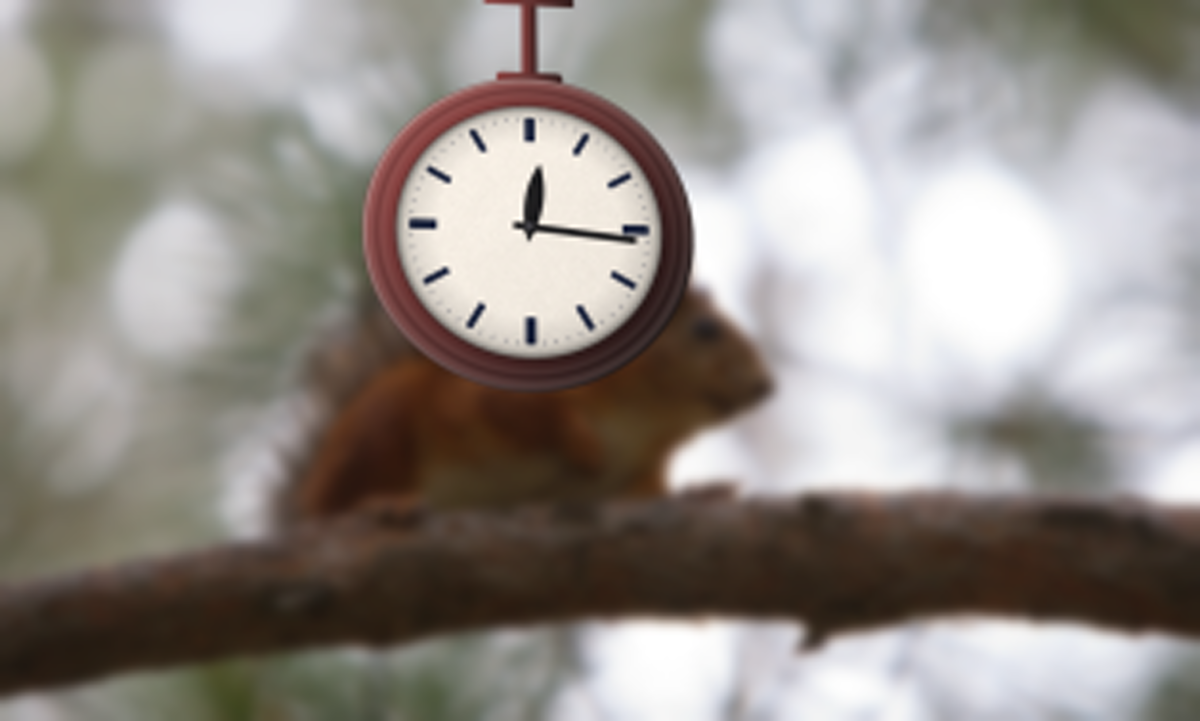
12,16
